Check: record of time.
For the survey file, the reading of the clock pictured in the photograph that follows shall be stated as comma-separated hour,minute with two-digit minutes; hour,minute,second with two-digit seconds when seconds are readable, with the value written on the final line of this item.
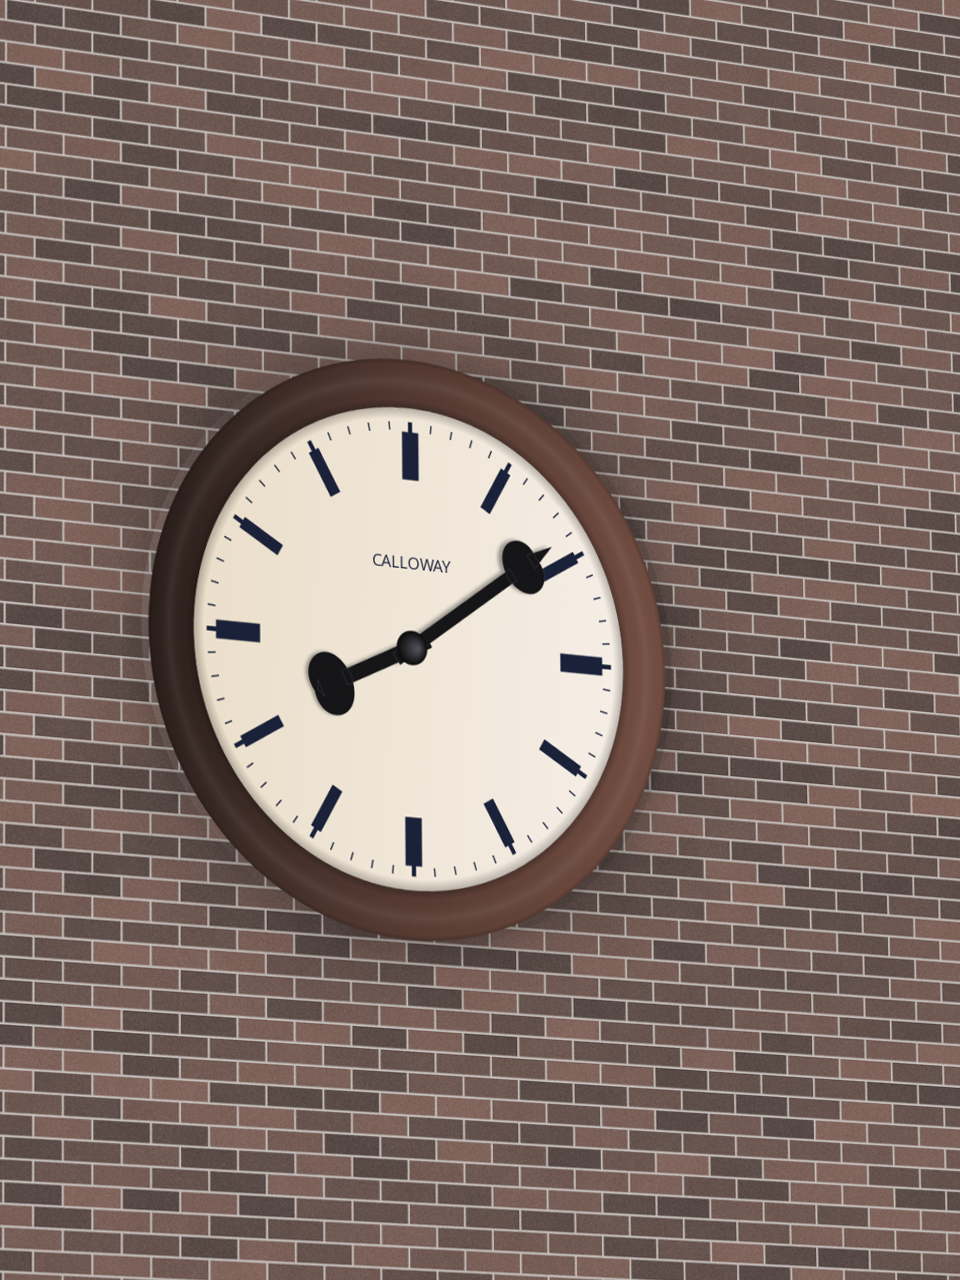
8,09
